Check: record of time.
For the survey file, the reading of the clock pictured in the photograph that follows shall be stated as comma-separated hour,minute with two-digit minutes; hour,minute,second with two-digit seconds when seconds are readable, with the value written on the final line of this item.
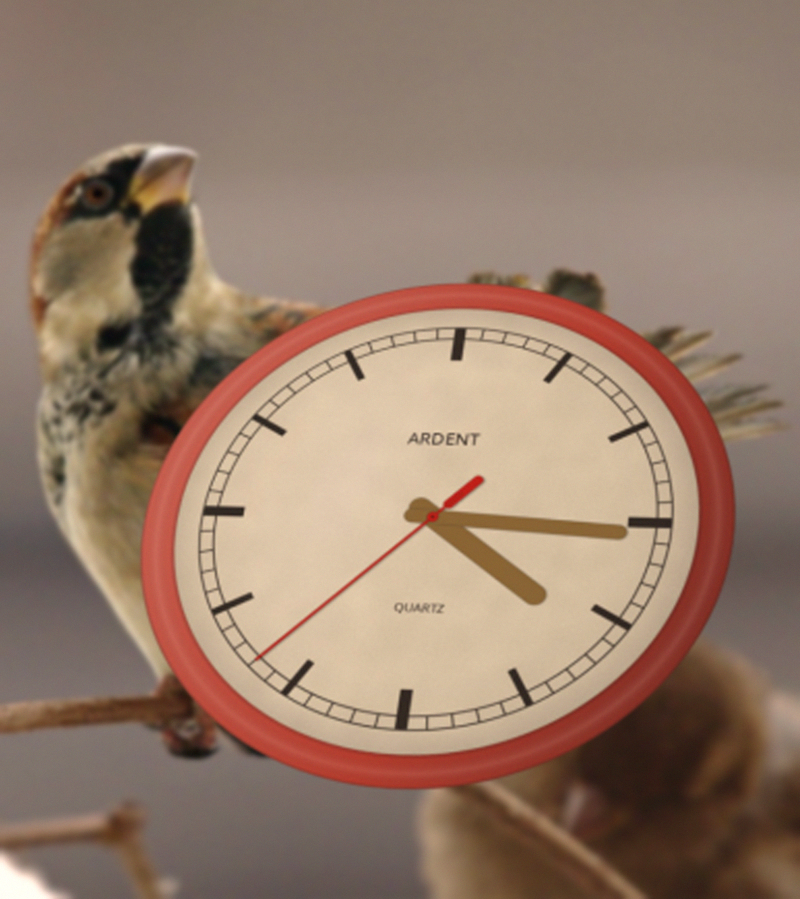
4,15,37
